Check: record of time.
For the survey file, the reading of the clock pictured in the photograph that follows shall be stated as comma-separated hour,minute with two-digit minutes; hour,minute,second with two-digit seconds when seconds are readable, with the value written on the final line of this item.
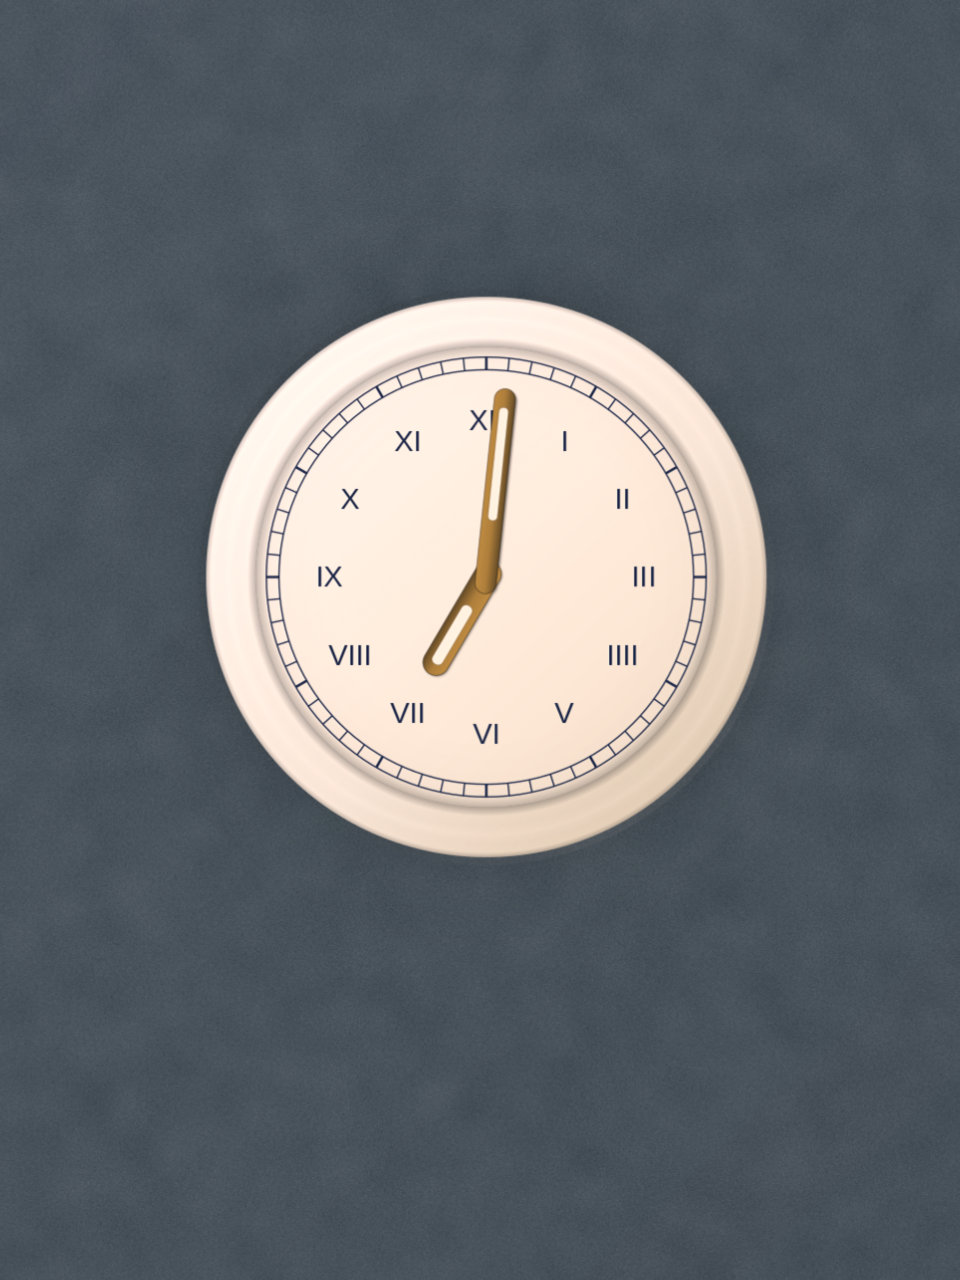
7,01
